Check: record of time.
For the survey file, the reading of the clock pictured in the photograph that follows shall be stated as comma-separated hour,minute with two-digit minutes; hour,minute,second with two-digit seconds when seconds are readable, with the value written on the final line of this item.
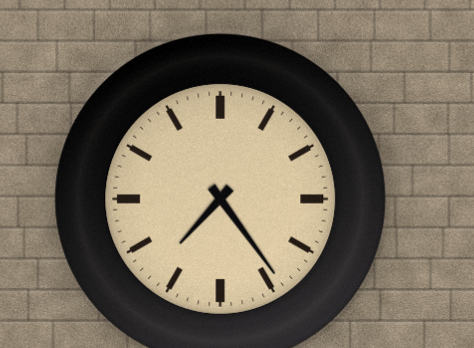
7,24
